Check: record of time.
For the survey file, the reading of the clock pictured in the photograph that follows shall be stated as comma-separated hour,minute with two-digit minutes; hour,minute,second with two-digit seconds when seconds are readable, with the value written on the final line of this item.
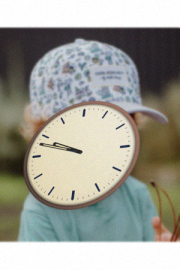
9,48
